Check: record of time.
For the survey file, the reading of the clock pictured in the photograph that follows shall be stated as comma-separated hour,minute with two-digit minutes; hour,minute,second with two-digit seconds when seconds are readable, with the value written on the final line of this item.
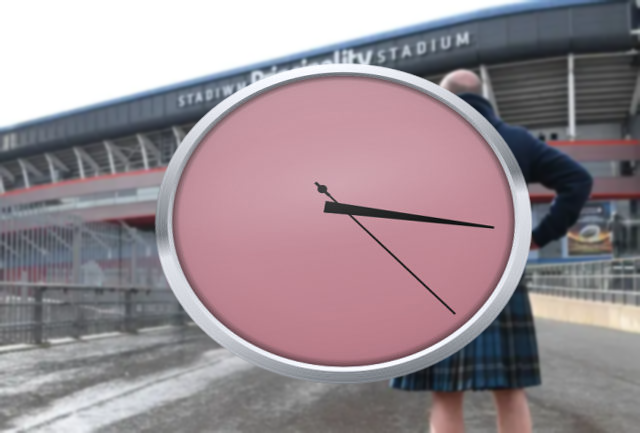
3,16,23
